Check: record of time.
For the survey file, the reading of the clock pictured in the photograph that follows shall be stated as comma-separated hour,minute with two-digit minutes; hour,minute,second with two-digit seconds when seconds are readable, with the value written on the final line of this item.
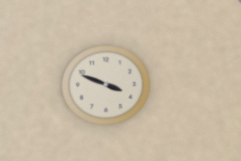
3,49
